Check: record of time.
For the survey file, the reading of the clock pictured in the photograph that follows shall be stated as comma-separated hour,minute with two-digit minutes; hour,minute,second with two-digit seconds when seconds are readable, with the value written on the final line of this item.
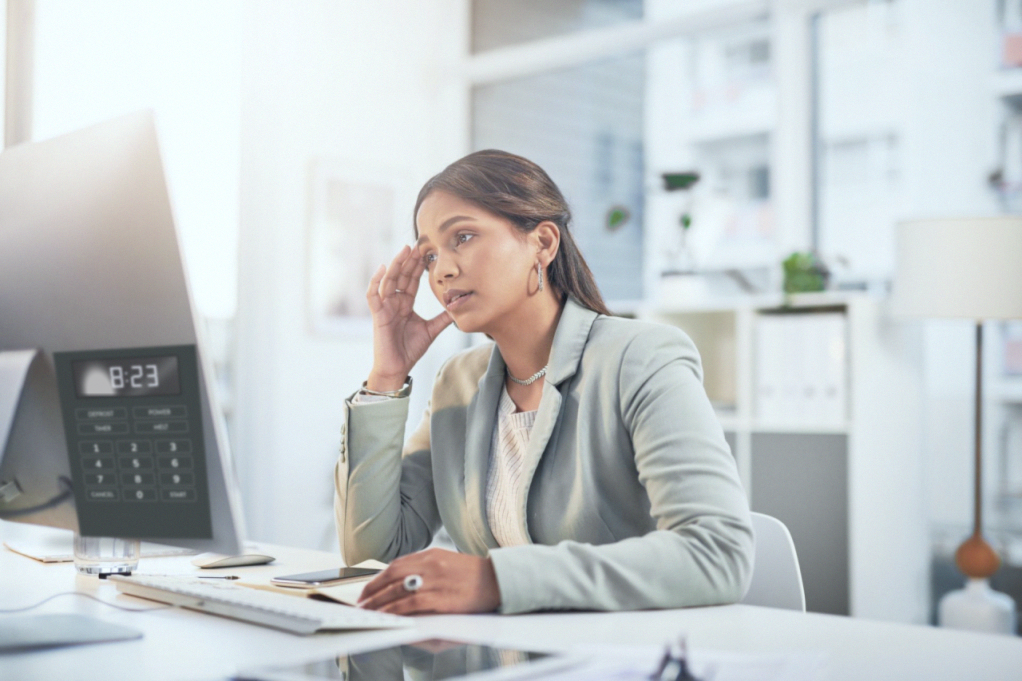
8,23
